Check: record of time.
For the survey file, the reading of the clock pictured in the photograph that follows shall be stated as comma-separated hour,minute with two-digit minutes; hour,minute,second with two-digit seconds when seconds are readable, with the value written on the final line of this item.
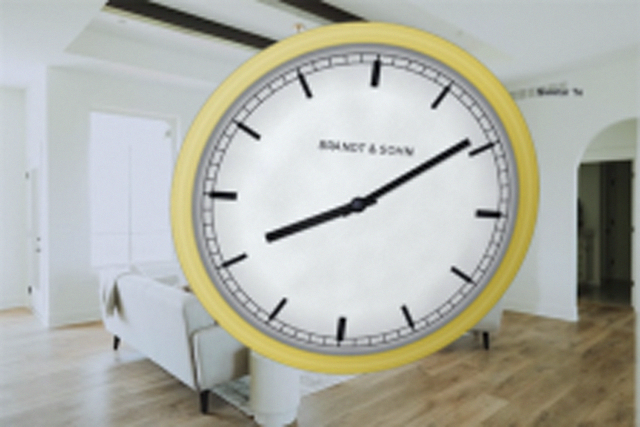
8,09
